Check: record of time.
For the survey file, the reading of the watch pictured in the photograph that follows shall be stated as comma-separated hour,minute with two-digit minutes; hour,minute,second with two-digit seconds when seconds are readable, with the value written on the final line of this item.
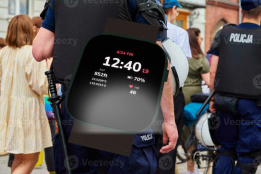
12,40
